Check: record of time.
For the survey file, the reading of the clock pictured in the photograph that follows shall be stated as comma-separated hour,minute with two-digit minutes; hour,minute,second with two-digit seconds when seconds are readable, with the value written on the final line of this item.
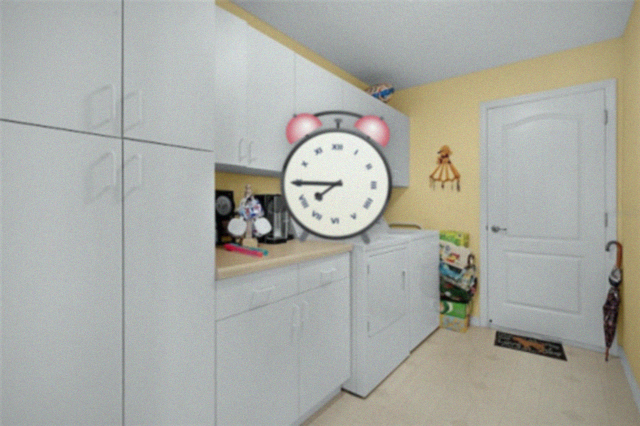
7,45
